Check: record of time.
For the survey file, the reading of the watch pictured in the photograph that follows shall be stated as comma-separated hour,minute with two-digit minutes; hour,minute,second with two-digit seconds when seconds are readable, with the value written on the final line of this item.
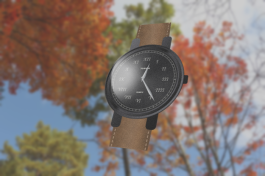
12,24
